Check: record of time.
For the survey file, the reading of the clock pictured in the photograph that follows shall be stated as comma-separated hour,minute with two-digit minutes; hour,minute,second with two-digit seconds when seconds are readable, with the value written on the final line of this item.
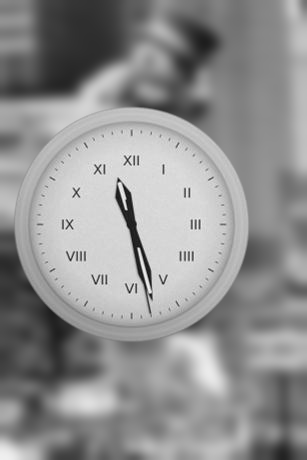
11,27,28
